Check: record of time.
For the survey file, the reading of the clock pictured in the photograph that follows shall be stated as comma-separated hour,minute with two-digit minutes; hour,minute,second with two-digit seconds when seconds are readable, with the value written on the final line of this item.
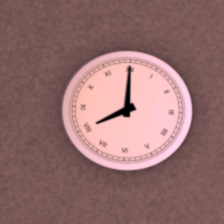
8,00
